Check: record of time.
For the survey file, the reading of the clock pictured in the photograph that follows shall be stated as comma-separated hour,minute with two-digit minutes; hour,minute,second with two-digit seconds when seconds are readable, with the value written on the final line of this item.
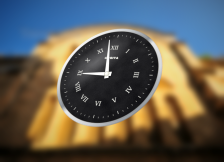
8,58
